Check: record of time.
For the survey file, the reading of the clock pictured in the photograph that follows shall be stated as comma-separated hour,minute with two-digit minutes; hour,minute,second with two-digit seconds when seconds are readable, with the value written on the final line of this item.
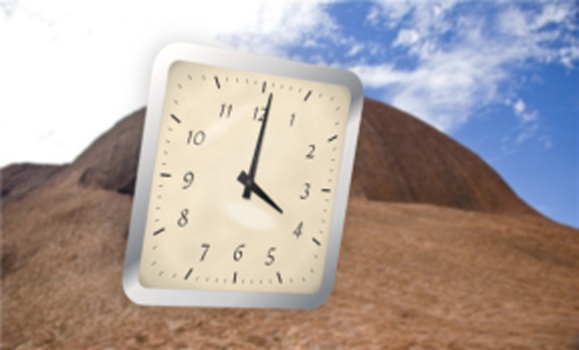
4,01
